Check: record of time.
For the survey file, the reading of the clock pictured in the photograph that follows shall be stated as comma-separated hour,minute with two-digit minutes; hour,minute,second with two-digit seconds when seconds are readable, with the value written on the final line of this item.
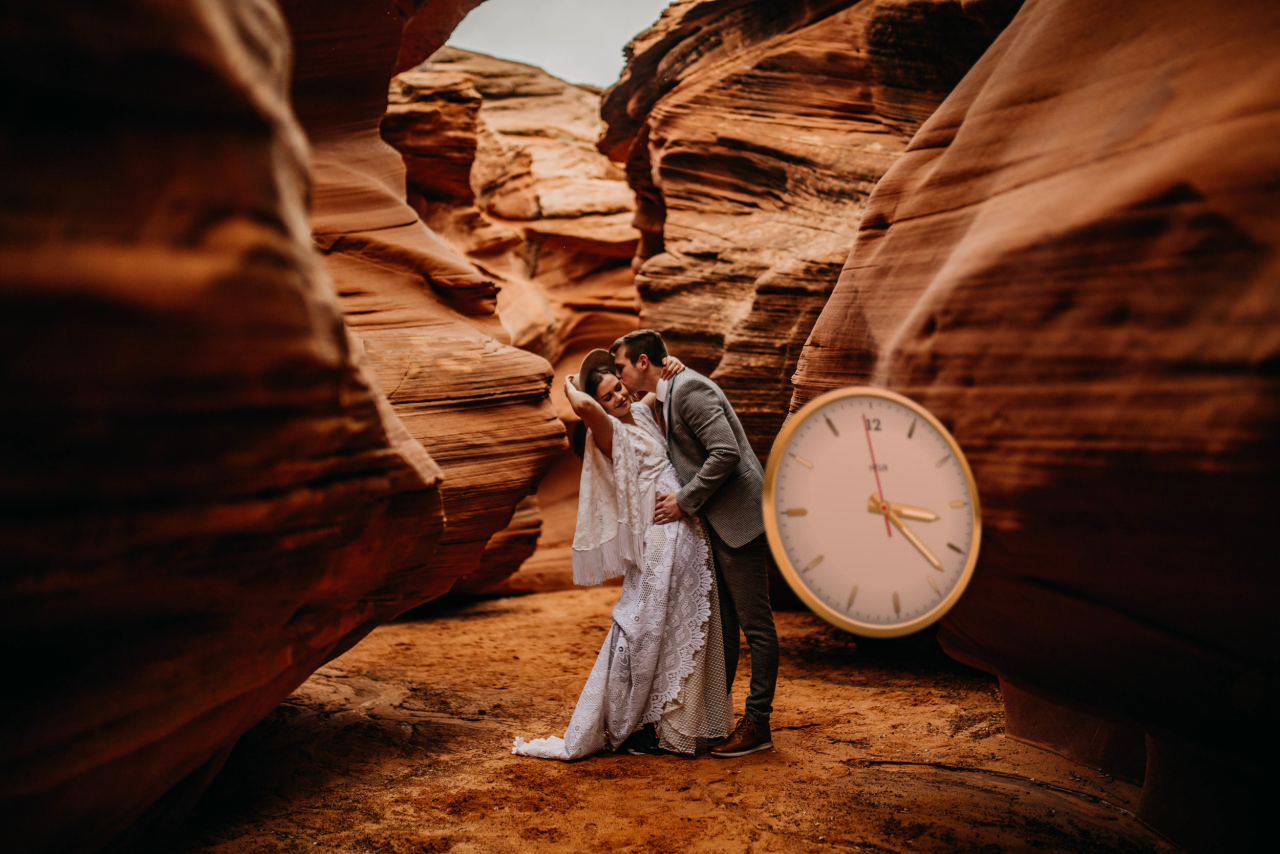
3,22,59
